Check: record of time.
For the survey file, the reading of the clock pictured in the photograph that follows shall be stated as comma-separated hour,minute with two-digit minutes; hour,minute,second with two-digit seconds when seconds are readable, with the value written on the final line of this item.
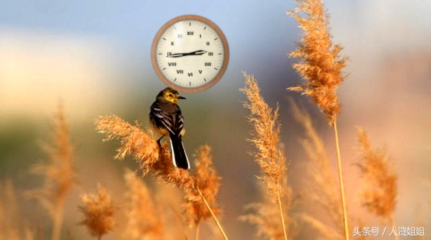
2,44
